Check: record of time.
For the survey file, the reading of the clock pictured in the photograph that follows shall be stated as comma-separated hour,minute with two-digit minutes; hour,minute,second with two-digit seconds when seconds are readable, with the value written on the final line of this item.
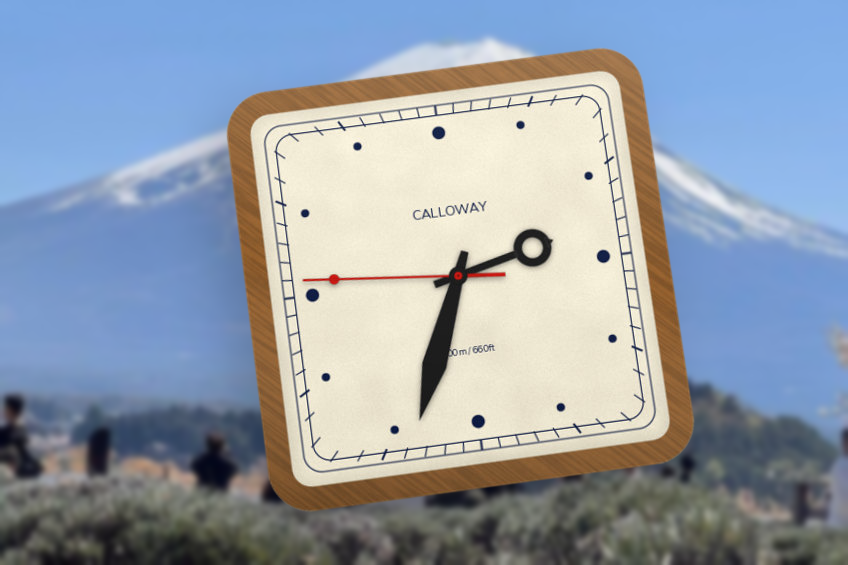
2,33,46
